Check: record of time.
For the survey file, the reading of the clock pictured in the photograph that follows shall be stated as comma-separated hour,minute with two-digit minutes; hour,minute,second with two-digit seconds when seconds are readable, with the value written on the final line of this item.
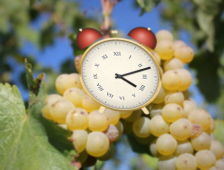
4,12
